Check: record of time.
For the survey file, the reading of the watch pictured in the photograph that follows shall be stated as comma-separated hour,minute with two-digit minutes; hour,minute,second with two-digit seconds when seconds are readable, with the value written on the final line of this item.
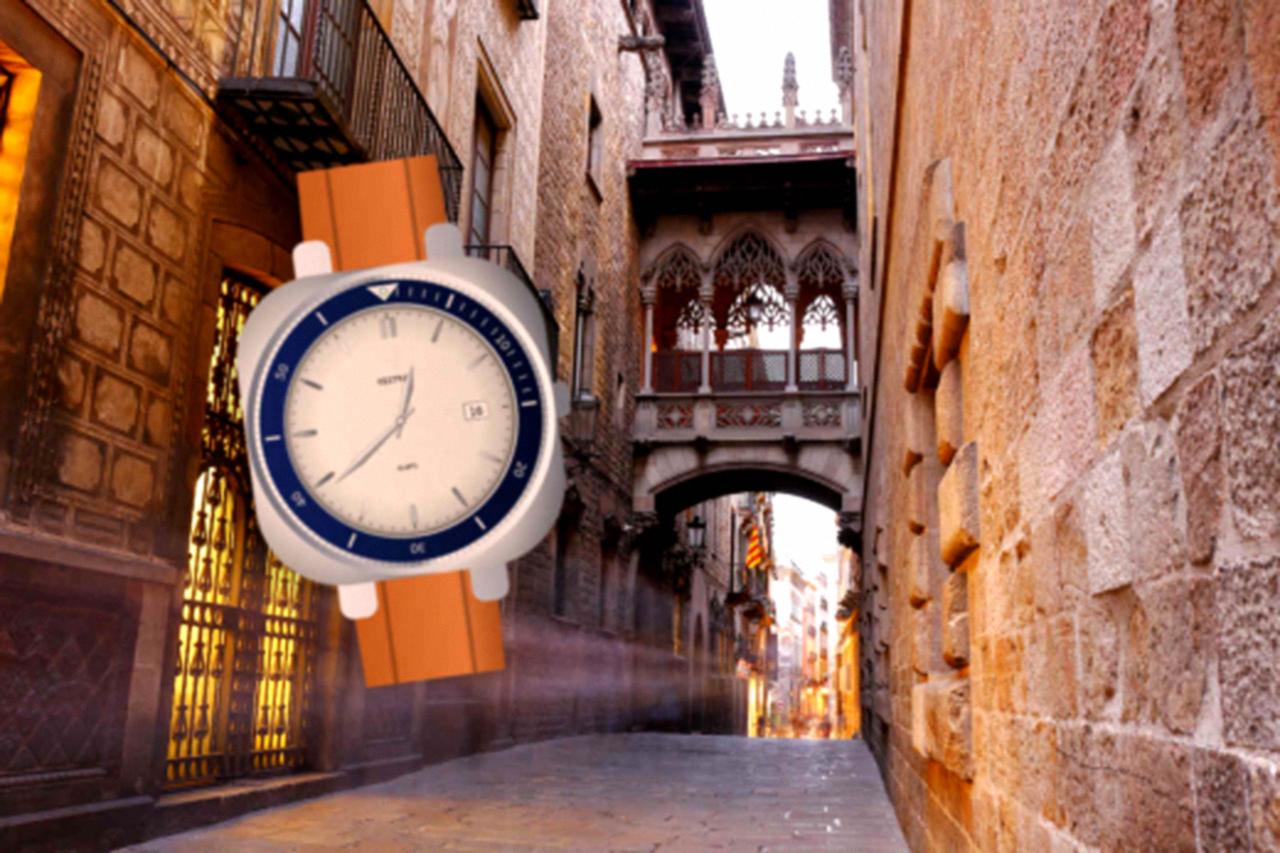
12,39
